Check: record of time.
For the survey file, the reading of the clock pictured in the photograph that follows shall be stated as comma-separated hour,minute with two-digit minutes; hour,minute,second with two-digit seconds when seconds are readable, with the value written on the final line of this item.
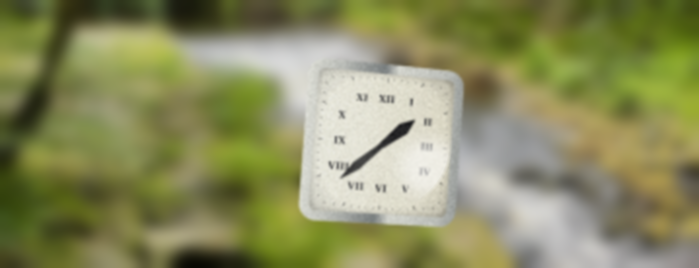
1,38
